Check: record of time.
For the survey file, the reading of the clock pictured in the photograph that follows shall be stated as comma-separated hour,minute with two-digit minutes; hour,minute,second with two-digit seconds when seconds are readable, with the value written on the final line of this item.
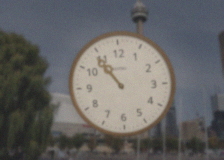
10,54
